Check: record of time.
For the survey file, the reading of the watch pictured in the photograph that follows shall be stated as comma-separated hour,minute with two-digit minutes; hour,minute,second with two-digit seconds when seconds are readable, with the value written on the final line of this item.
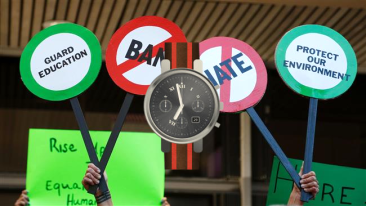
6,58
